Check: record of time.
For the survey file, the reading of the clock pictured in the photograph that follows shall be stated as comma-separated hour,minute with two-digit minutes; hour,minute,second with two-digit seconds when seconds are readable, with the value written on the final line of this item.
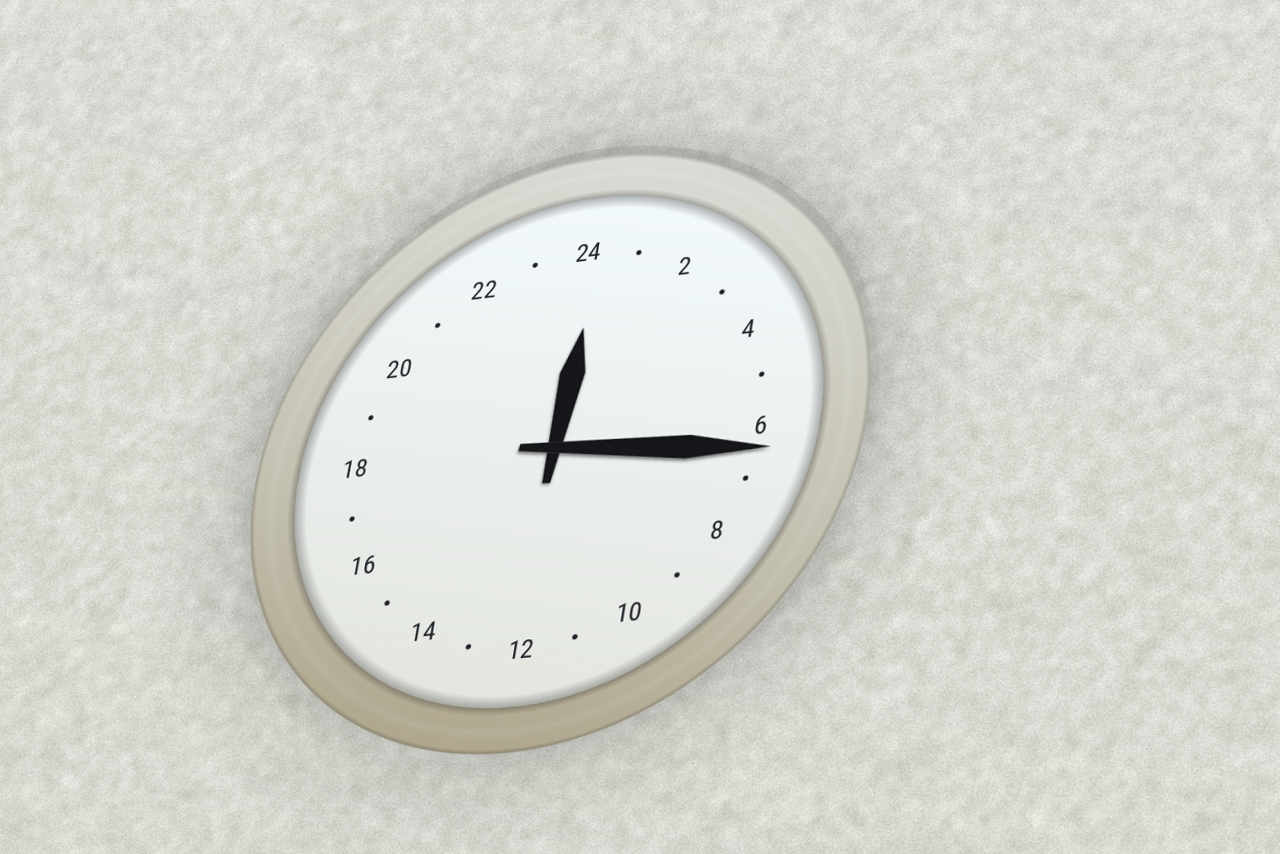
0,16
